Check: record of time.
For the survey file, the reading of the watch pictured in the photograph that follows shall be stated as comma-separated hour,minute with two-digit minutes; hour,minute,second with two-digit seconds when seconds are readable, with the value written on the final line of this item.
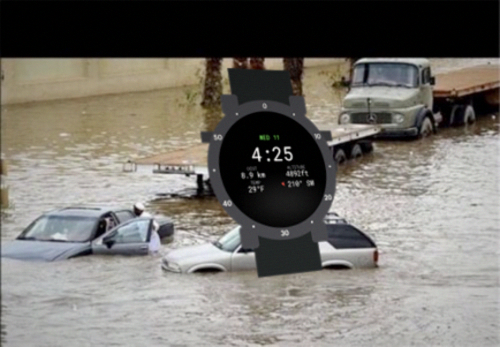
4,25
